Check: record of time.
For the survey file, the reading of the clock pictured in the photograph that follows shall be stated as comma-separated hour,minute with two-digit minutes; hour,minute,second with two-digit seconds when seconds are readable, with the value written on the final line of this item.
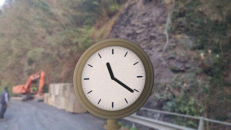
11,21
